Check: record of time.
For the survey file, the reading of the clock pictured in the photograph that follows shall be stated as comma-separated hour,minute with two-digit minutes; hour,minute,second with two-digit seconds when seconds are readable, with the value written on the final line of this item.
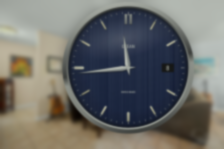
11,44
